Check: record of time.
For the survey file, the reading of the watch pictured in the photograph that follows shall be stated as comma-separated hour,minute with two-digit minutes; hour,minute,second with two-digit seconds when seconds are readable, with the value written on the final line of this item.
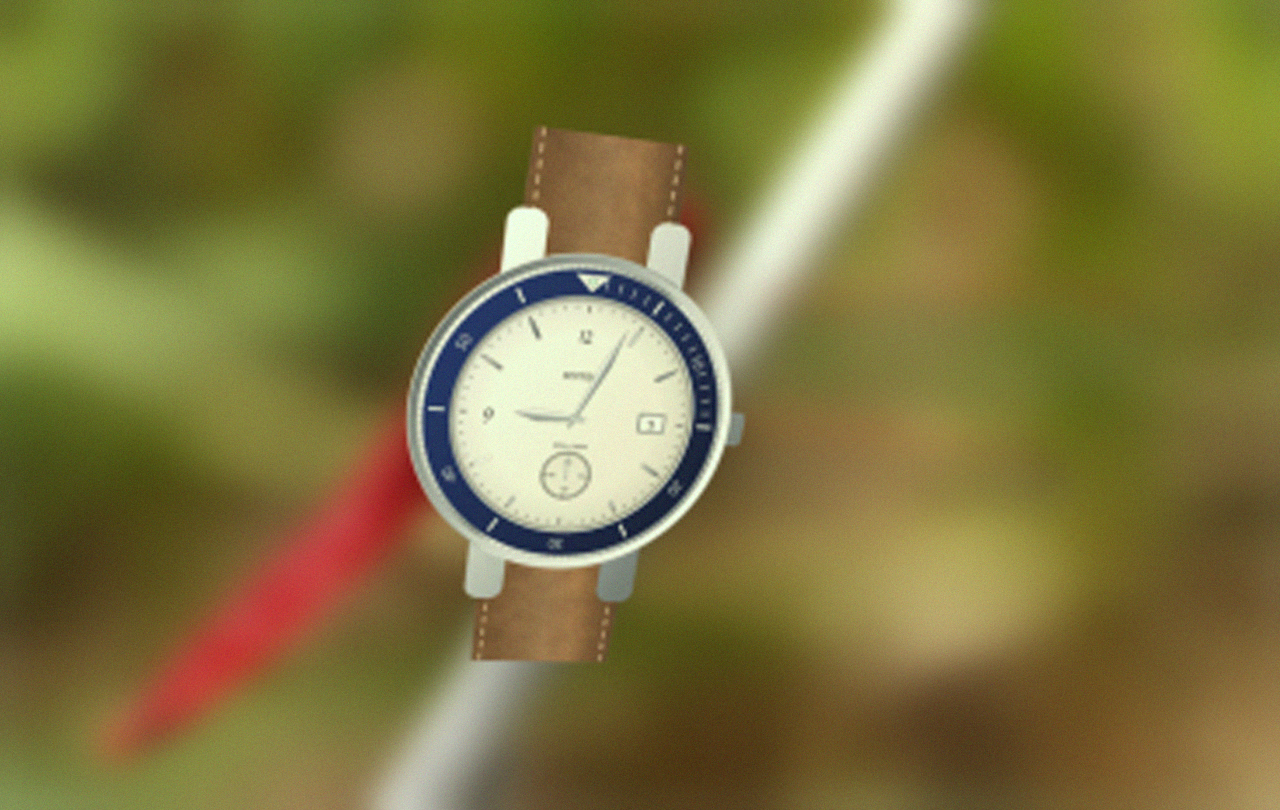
9,04
